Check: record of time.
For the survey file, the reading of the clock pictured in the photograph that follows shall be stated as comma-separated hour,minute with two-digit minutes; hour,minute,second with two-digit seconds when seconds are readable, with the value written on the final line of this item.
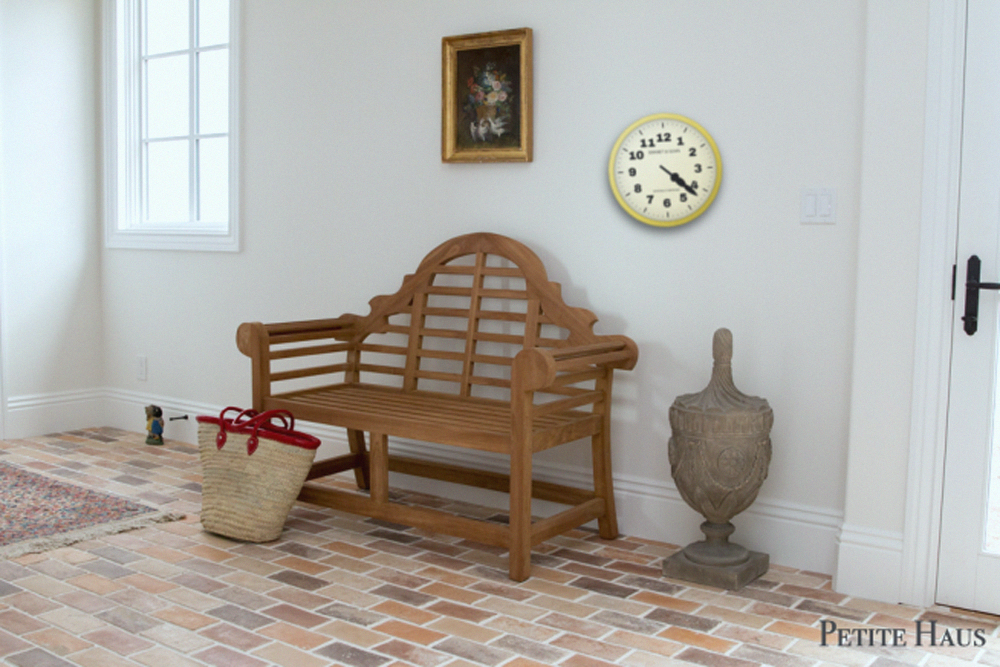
4,22
